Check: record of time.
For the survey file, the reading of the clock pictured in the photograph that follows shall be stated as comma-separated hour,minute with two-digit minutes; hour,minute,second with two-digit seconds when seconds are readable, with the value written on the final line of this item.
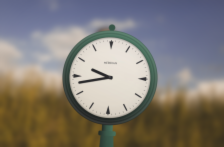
9,43
